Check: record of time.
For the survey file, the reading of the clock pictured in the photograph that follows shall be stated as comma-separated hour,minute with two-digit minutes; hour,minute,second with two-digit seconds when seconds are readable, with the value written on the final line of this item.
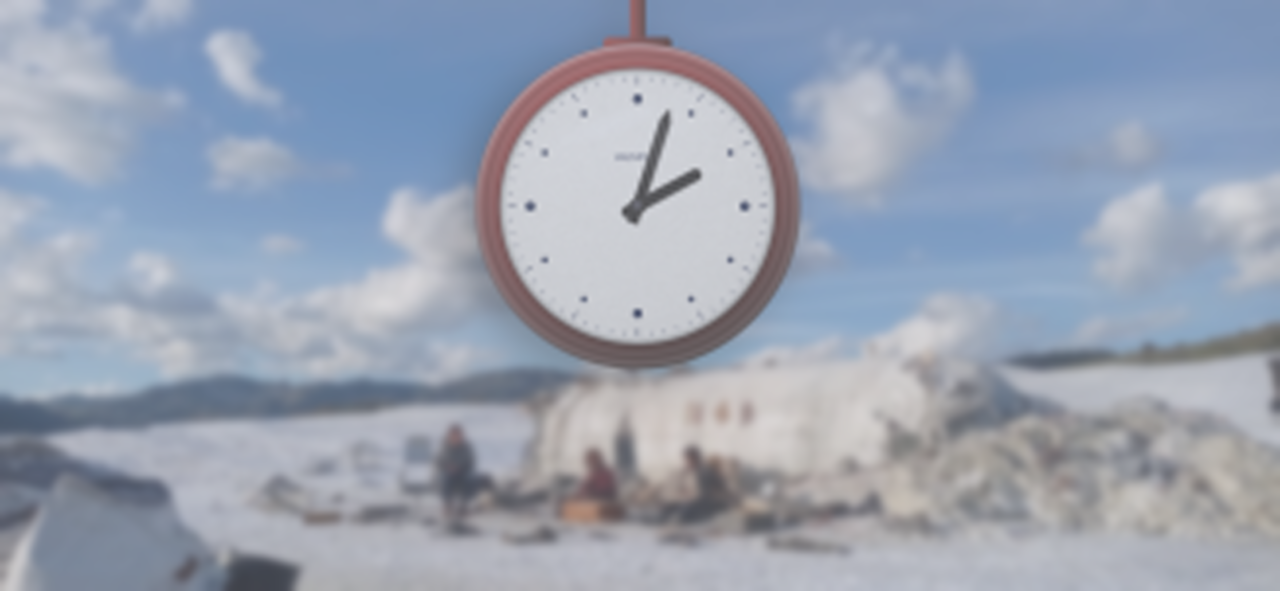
2,03
